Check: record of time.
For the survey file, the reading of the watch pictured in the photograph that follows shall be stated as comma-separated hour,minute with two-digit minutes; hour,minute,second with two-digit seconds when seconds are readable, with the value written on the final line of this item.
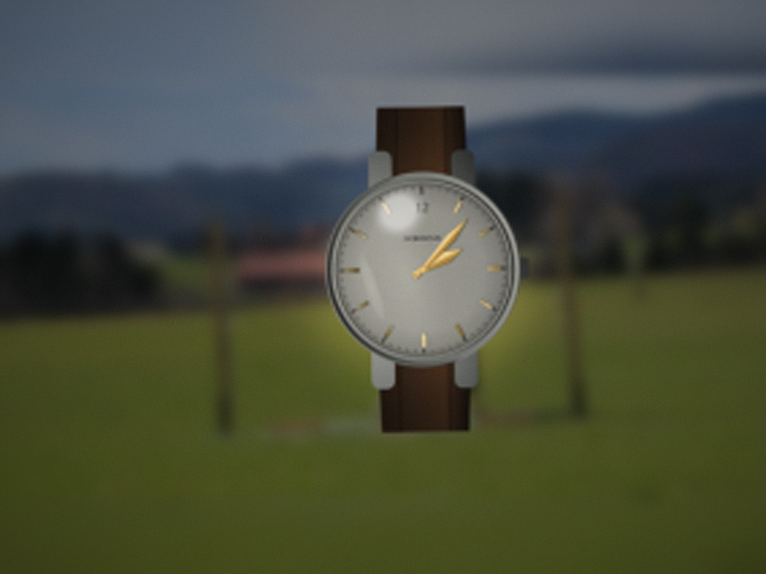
2,07
